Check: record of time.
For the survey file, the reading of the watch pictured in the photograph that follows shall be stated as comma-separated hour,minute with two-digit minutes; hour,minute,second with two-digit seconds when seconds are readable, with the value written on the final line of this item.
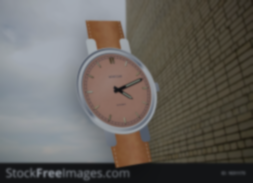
4,12
